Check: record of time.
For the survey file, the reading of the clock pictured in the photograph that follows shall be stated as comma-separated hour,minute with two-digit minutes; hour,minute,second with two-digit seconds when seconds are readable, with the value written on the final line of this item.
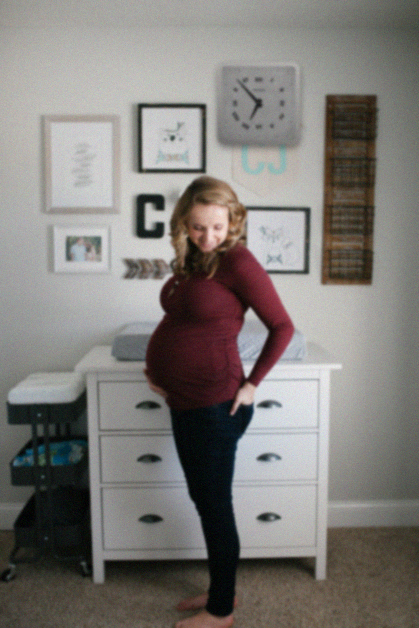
6,53
